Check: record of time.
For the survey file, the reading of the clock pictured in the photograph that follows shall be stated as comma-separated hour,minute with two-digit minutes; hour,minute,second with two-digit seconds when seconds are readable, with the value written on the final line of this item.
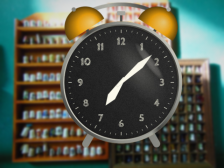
7,08
